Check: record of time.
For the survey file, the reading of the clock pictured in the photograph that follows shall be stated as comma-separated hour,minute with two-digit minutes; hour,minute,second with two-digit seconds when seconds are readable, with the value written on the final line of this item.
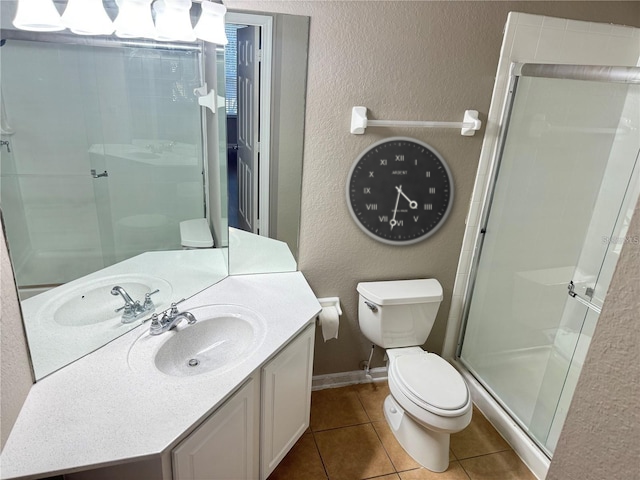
4,32
